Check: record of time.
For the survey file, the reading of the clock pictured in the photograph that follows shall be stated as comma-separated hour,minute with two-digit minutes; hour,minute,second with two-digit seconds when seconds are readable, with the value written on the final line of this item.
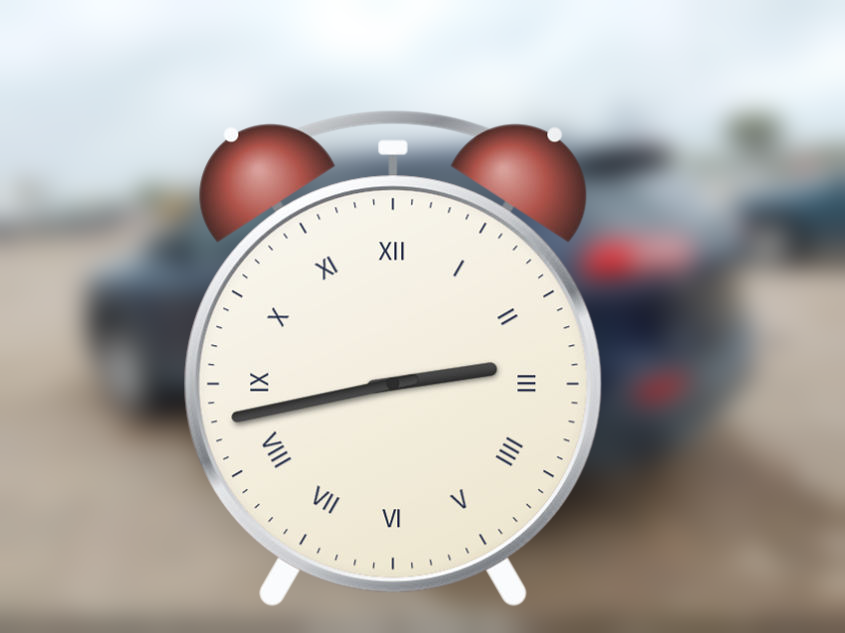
2,43
